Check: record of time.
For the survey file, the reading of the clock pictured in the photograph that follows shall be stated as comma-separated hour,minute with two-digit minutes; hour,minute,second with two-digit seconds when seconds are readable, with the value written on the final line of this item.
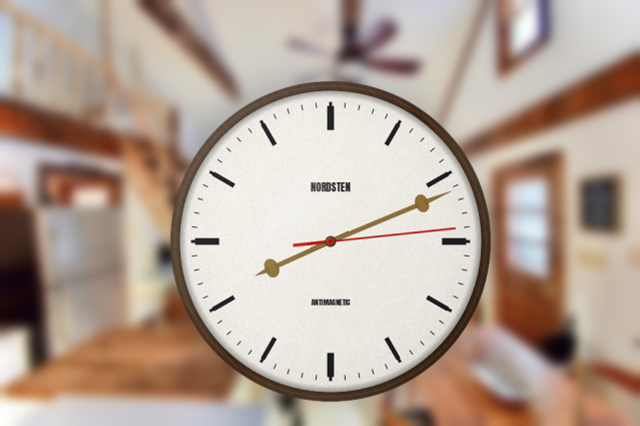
8,11,14
